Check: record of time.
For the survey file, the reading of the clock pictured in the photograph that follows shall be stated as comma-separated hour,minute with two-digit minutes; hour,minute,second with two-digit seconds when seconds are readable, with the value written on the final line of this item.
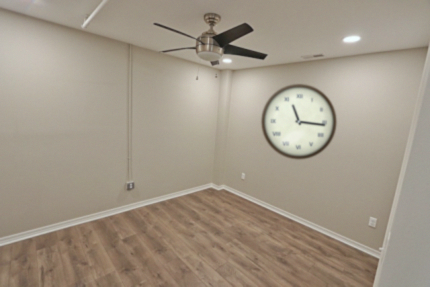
11,16
